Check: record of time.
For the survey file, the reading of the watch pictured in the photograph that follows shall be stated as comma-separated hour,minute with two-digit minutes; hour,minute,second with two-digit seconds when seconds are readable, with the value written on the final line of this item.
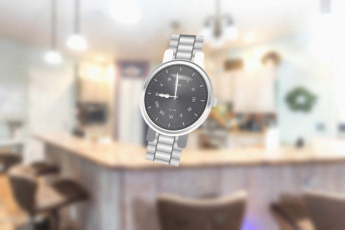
8,59
